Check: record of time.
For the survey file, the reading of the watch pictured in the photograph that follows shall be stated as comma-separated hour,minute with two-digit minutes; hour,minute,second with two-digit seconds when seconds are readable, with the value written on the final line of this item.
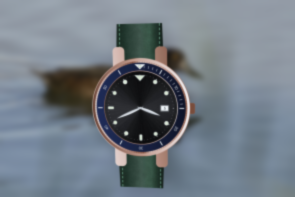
3,41
